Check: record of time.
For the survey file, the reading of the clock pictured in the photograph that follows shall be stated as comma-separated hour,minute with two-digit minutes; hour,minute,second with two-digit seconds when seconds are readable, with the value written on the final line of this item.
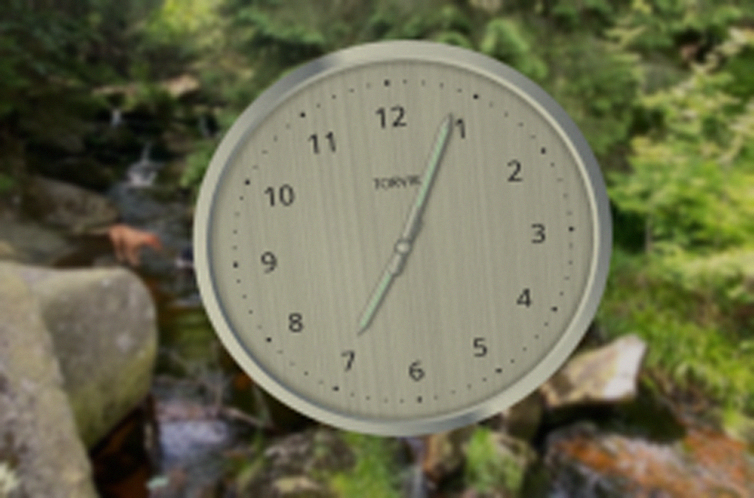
7,04
